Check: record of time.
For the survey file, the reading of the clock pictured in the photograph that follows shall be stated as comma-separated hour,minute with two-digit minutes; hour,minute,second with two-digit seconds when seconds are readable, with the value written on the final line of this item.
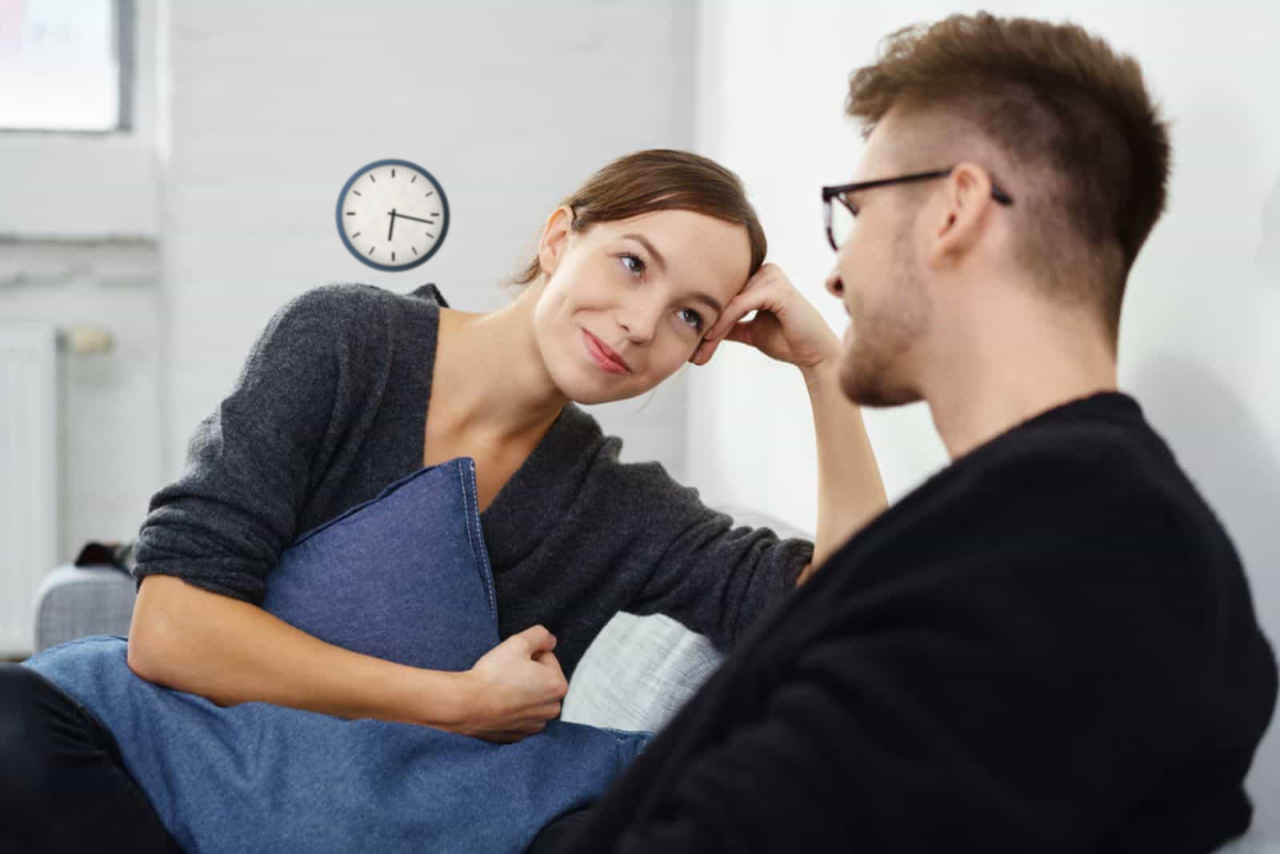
6,17
